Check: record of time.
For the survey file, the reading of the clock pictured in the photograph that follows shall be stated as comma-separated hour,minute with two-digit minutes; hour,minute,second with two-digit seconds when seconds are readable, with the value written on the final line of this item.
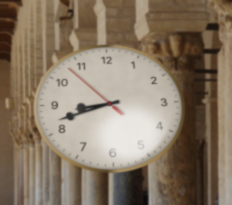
8,41,53
